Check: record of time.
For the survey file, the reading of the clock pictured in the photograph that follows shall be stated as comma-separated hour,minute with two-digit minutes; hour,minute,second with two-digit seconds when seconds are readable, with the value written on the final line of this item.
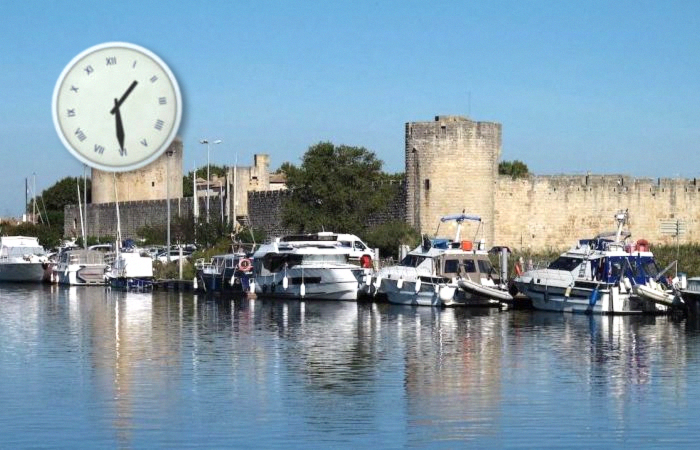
1,30
